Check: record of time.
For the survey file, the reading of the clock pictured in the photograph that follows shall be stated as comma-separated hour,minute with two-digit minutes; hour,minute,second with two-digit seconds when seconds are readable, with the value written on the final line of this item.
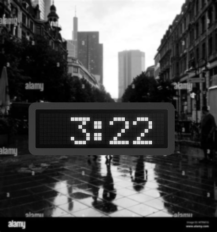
3,22
